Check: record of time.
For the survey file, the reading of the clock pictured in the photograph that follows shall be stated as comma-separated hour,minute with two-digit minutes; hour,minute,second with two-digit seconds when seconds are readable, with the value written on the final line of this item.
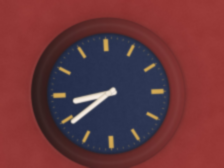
8,39
